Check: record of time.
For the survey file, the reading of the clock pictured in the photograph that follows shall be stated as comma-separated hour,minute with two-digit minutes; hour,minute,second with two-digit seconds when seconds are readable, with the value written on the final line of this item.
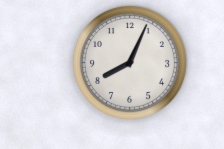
8,04
